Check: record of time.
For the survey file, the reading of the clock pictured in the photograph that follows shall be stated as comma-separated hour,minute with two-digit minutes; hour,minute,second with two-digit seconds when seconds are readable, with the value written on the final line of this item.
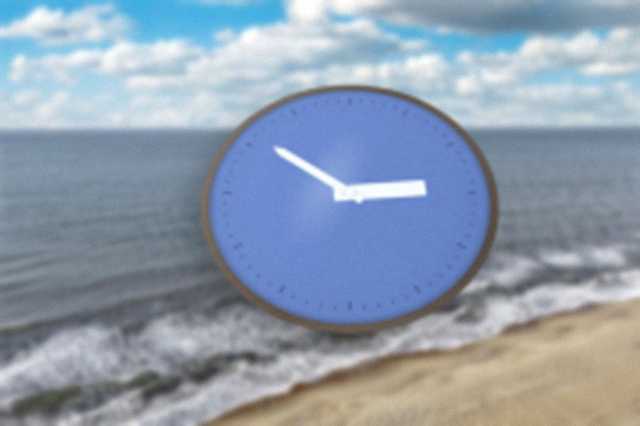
2,51
